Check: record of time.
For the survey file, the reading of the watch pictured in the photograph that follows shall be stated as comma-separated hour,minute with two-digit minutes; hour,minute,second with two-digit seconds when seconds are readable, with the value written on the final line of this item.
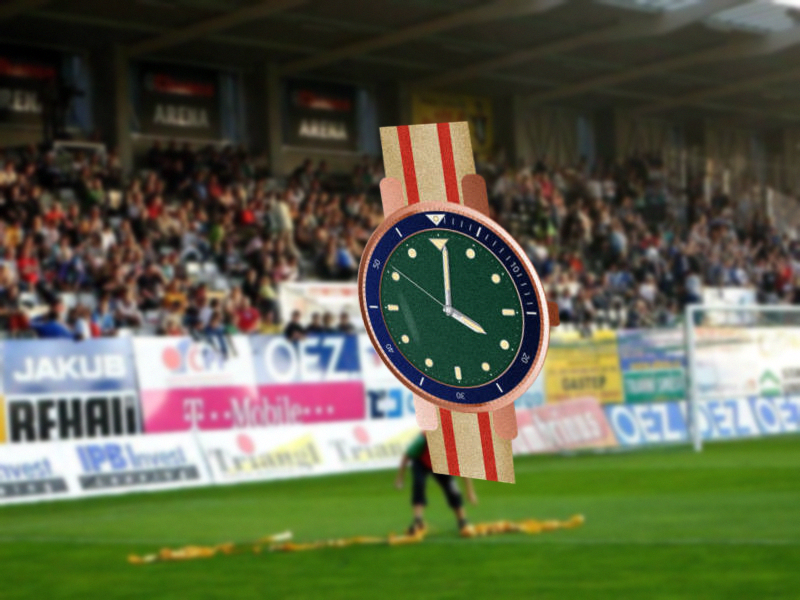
4,00,51
